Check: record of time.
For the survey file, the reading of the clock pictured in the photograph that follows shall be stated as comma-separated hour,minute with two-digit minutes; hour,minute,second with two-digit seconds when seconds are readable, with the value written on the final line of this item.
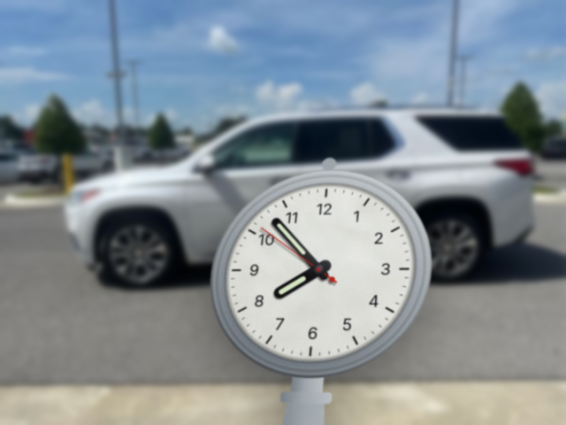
7,52,51
